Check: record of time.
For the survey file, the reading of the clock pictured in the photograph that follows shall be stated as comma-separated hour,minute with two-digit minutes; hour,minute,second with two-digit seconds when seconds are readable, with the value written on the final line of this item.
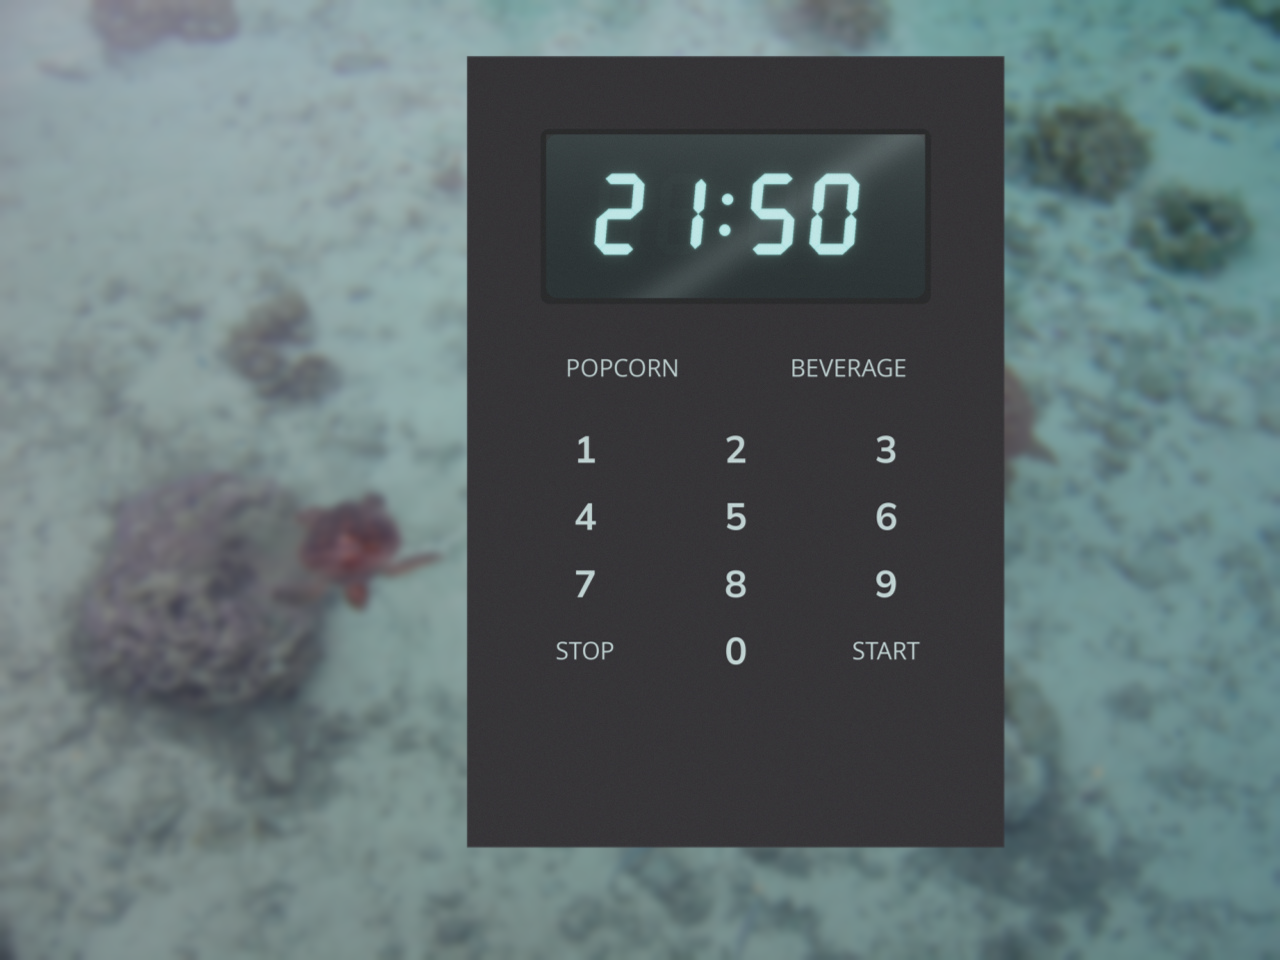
21,50
